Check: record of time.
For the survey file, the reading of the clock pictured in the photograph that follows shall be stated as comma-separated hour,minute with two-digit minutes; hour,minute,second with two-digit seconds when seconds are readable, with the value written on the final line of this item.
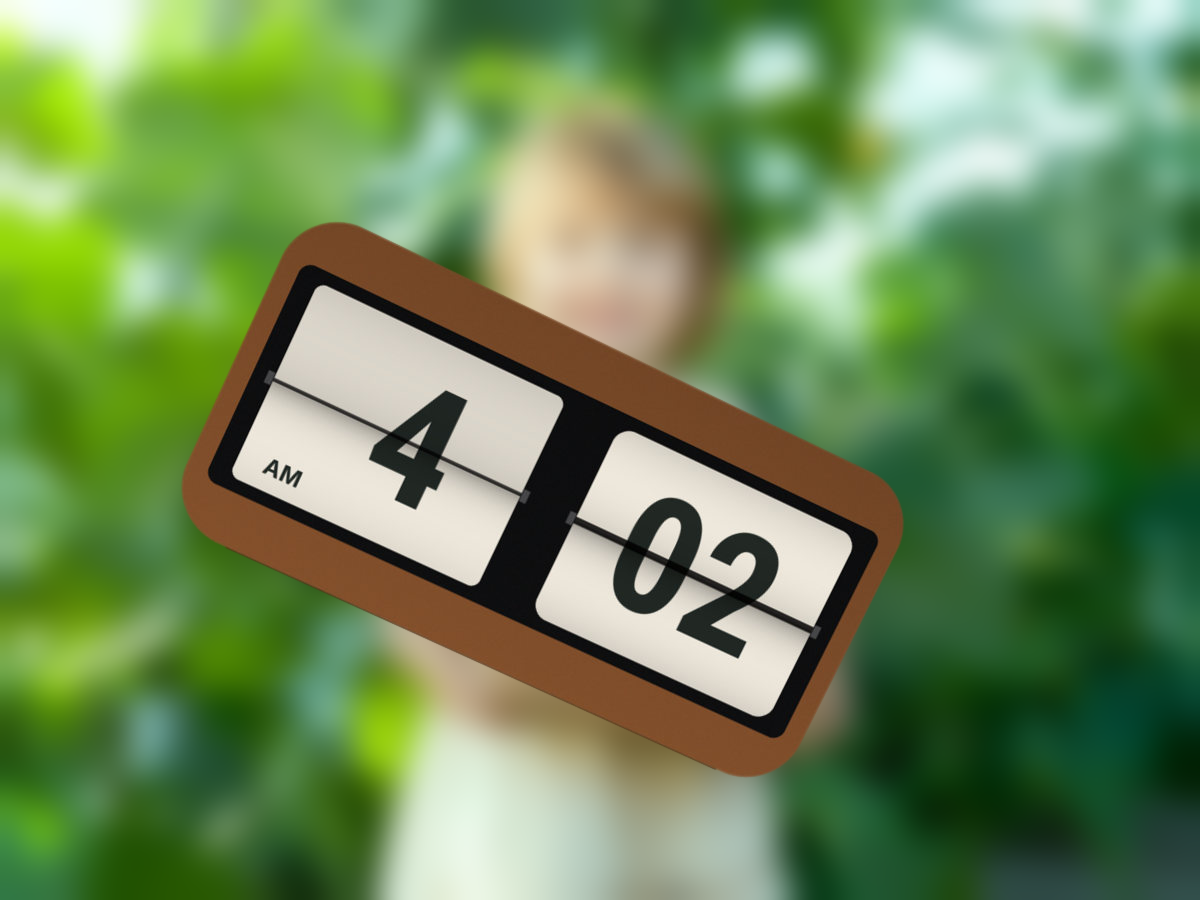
4,02
